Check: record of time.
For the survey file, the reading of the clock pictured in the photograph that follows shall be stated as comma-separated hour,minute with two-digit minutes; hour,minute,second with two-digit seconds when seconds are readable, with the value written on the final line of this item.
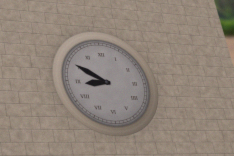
8,50
